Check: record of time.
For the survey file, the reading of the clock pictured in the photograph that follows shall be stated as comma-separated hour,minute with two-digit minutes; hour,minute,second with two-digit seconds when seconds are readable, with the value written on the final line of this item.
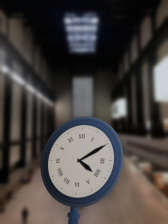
4,10
